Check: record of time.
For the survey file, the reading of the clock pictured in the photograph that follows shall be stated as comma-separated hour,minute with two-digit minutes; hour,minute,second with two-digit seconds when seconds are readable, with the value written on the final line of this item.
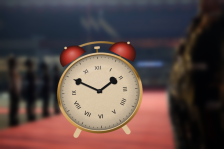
1,50
